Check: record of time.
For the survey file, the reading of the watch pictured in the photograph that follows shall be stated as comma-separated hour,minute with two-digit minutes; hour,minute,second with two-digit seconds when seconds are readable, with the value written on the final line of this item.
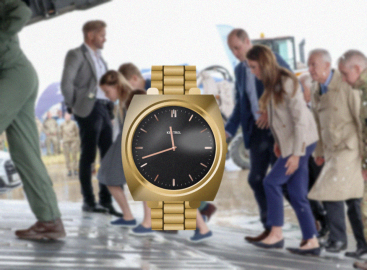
11,42
